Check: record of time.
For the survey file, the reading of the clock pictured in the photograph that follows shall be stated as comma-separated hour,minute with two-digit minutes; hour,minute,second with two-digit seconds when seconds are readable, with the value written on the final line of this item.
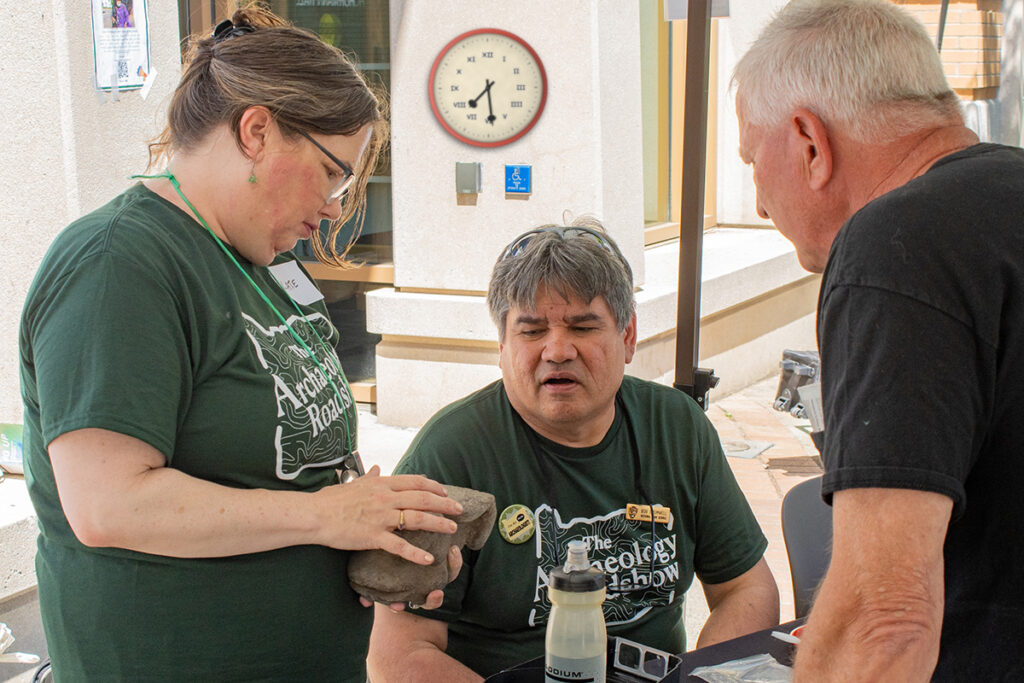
7,29
